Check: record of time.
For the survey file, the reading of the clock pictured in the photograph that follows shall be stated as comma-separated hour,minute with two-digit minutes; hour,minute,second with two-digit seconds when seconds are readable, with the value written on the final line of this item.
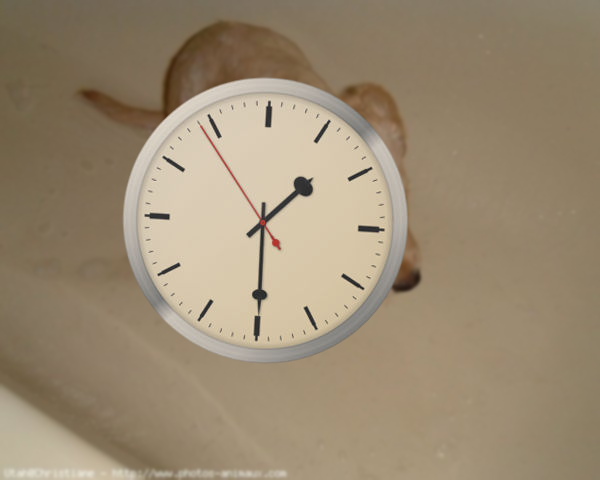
1,29,54
